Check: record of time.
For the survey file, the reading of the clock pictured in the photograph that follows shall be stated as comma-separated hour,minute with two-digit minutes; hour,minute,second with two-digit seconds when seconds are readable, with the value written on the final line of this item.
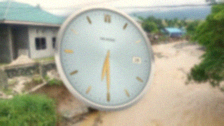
6,30
